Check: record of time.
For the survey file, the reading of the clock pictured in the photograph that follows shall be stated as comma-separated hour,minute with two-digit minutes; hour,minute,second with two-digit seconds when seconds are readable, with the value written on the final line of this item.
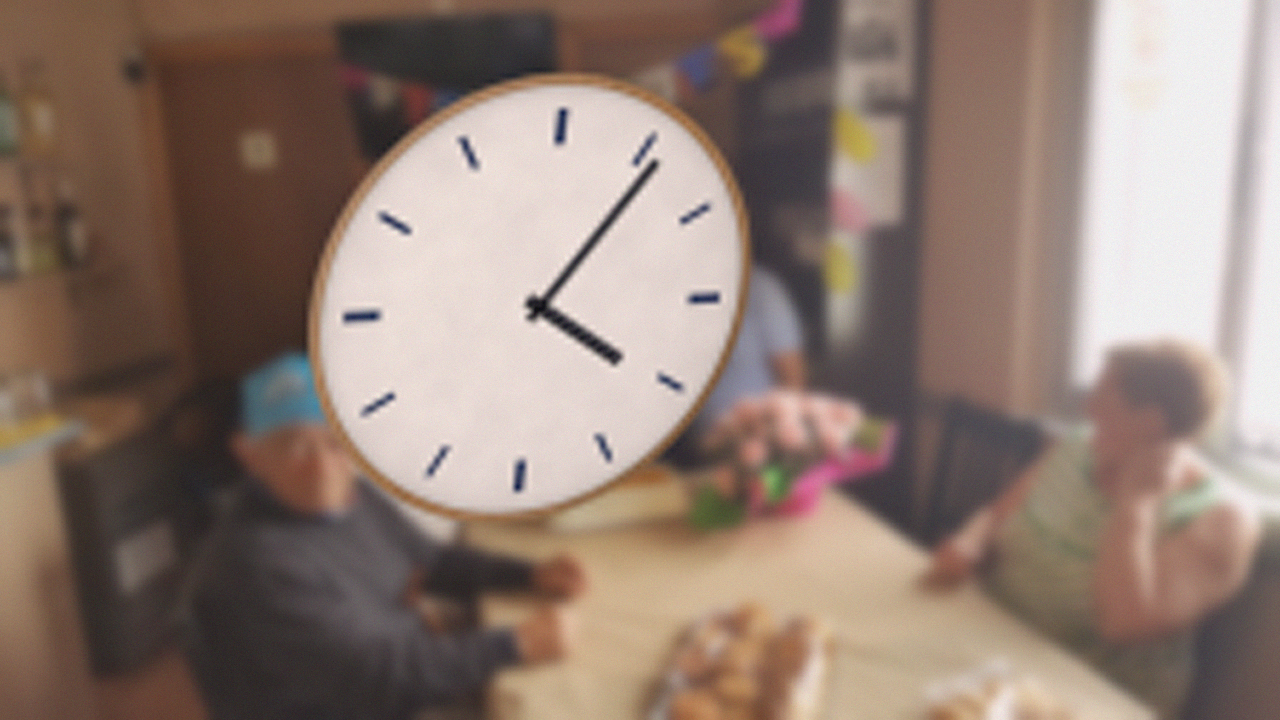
4,06
